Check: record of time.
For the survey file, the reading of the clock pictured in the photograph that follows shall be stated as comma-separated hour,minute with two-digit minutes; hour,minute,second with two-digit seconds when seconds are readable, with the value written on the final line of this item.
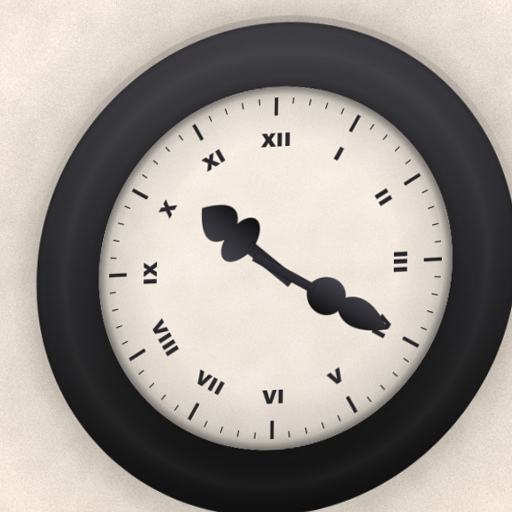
10,20
